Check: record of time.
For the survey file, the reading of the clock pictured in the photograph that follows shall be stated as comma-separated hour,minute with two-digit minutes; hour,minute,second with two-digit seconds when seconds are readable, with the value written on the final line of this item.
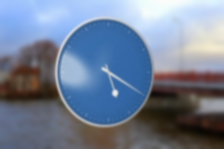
5,20
